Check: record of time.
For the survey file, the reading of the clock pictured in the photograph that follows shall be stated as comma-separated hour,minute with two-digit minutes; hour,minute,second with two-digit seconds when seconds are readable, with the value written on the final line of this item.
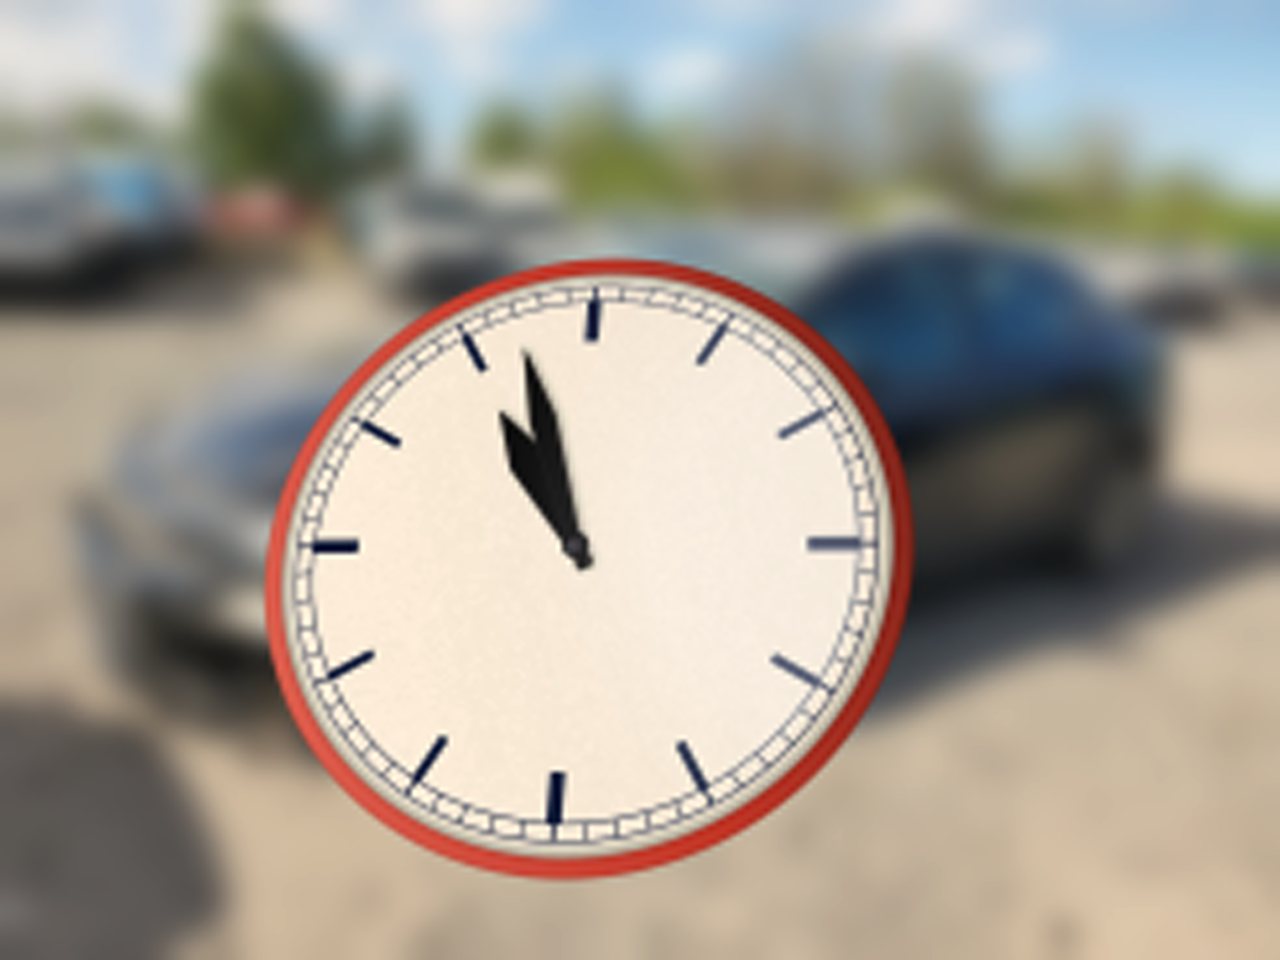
10,57
